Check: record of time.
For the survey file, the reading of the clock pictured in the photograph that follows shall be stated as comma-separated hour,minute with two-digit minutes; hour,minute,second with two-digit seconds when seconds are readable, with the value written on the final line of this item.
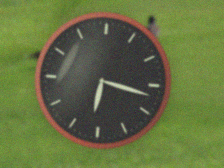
6,17
